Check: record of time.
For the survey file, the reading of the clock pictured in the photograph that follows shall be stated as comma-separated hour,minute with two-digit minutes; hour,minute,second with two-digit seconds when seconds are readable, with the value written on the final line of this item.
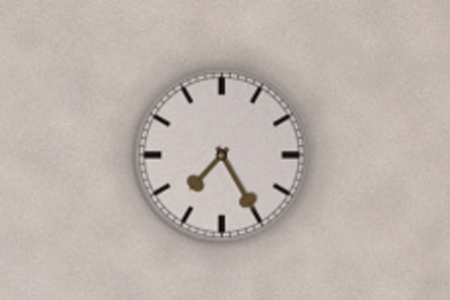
7,25
